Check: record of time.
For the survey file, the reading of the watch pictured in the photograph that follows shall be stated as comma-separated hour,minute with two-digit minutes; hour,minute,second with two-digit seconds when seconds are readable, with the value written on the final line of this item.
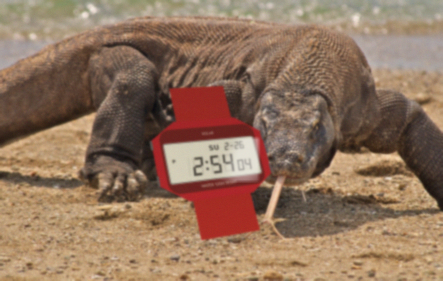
2,54,04
